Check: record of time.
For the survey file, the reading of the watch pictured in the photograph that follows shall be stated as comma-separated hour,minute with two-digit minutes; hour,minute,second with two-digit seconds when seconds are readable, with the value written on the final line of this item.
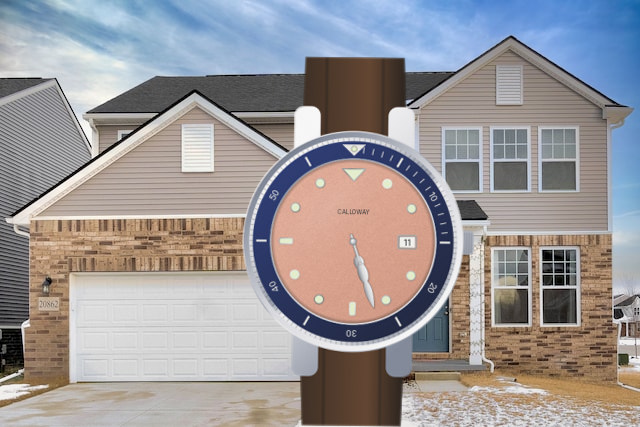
5,27
